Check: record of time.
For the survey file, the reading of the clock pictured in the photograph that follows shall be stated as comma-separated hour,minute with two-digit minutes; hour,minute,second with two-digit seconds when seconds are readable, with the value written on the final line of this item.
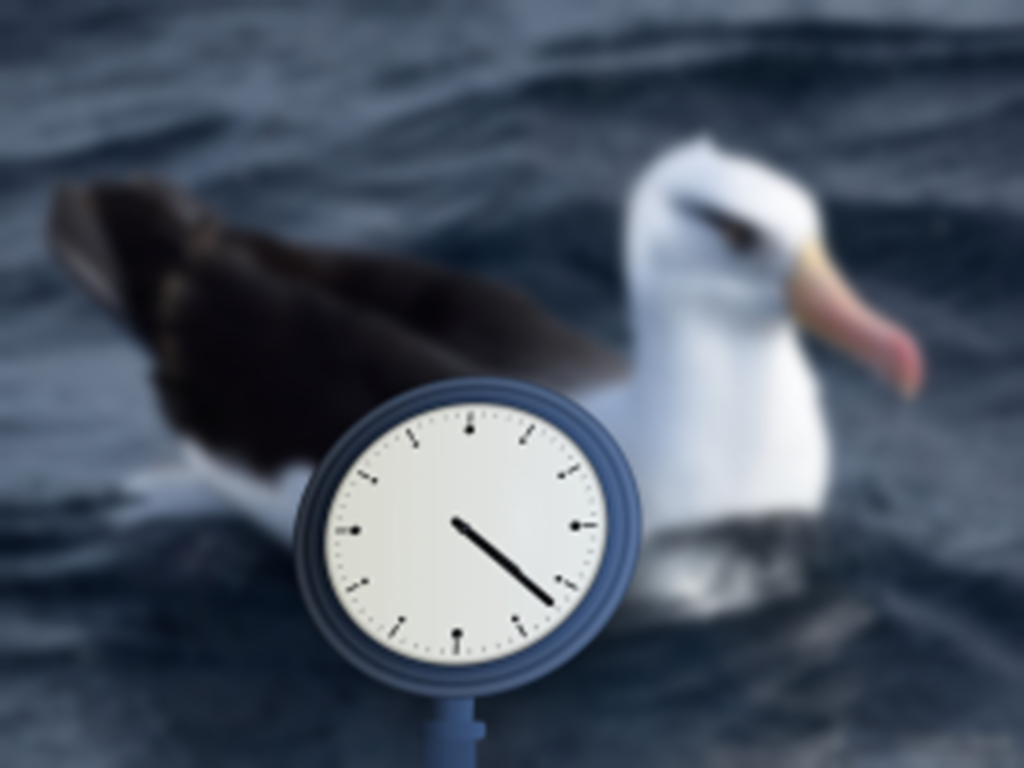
4,22
